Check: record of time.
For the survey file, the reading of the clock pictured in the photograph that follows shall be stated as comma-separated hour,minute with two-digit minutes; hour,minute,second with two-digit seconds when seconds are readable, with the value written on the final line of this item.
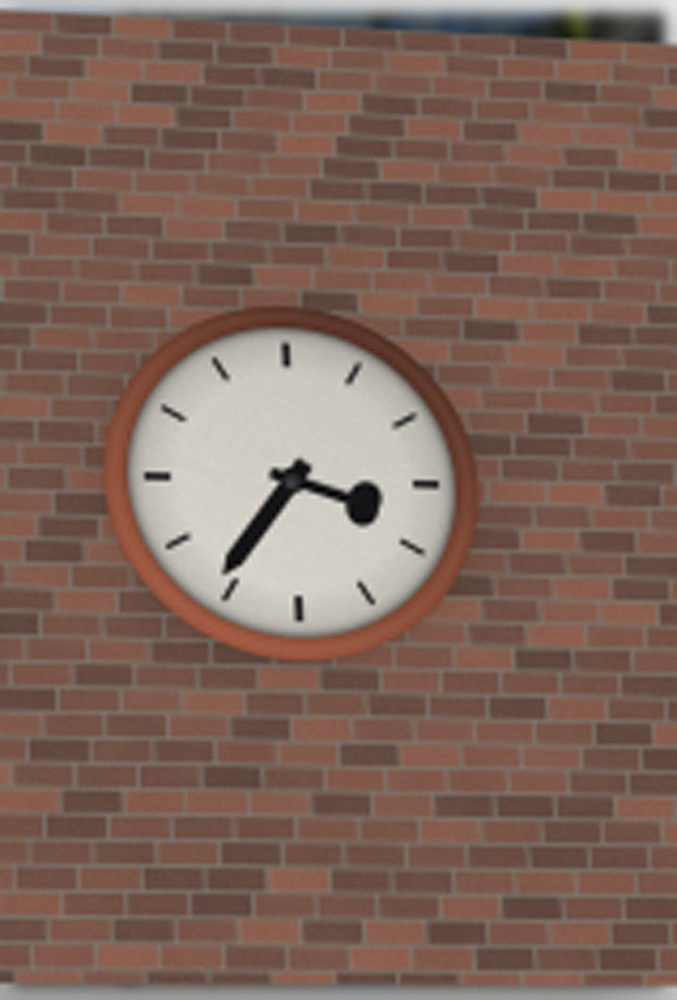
3,36
